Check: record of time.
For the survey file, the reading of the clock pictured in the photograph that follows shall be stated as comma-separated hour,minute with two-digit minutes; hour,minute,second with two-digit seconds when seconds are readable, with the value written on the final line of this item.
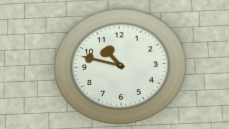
10,48
